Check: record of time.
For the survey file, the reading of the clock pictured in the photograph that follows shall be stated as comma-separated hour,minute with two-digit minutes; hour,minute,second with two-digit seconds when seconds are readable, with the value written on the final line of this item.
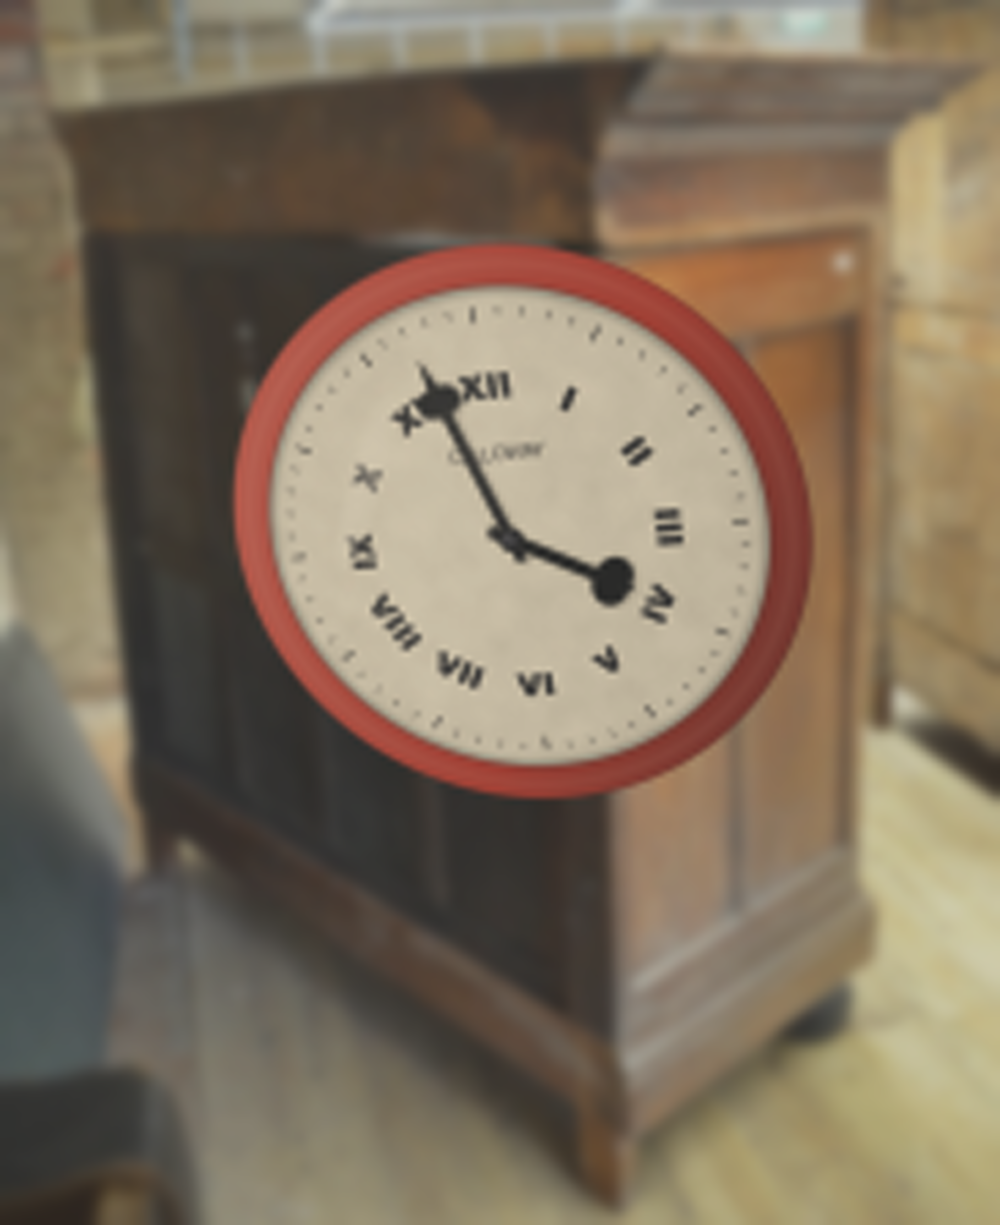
3,57
